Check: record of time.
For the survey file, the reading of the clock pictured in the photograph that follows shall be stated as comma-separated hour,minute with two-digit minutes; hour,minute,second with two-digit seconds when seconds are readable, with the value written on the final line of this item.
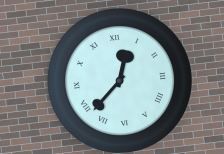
12,38
